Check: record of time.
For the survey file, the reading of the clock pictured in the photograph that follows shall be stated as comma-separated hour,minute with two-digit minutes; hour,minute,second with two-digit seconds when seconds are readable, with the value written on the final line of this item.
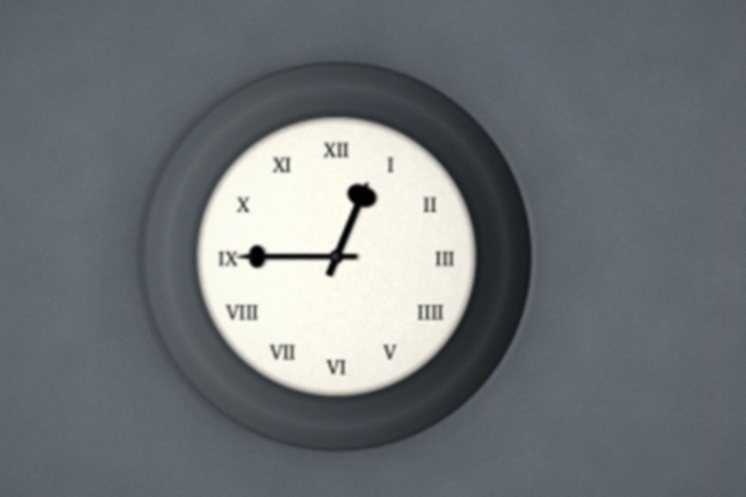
12,45
